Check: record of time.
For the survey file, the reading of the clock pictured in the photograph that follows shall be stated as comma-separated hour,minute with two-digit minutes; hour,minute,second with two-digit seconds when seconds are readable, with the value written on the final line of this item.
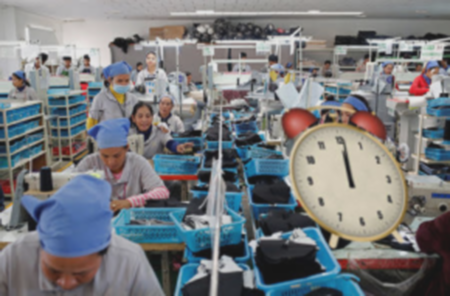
12,01
